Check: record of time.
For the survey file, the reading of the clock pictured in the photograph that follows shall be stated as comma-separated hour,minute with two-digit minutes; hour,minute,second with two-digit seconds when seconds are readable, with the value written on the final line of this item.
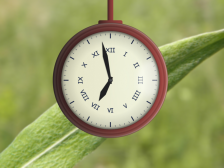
6,58
